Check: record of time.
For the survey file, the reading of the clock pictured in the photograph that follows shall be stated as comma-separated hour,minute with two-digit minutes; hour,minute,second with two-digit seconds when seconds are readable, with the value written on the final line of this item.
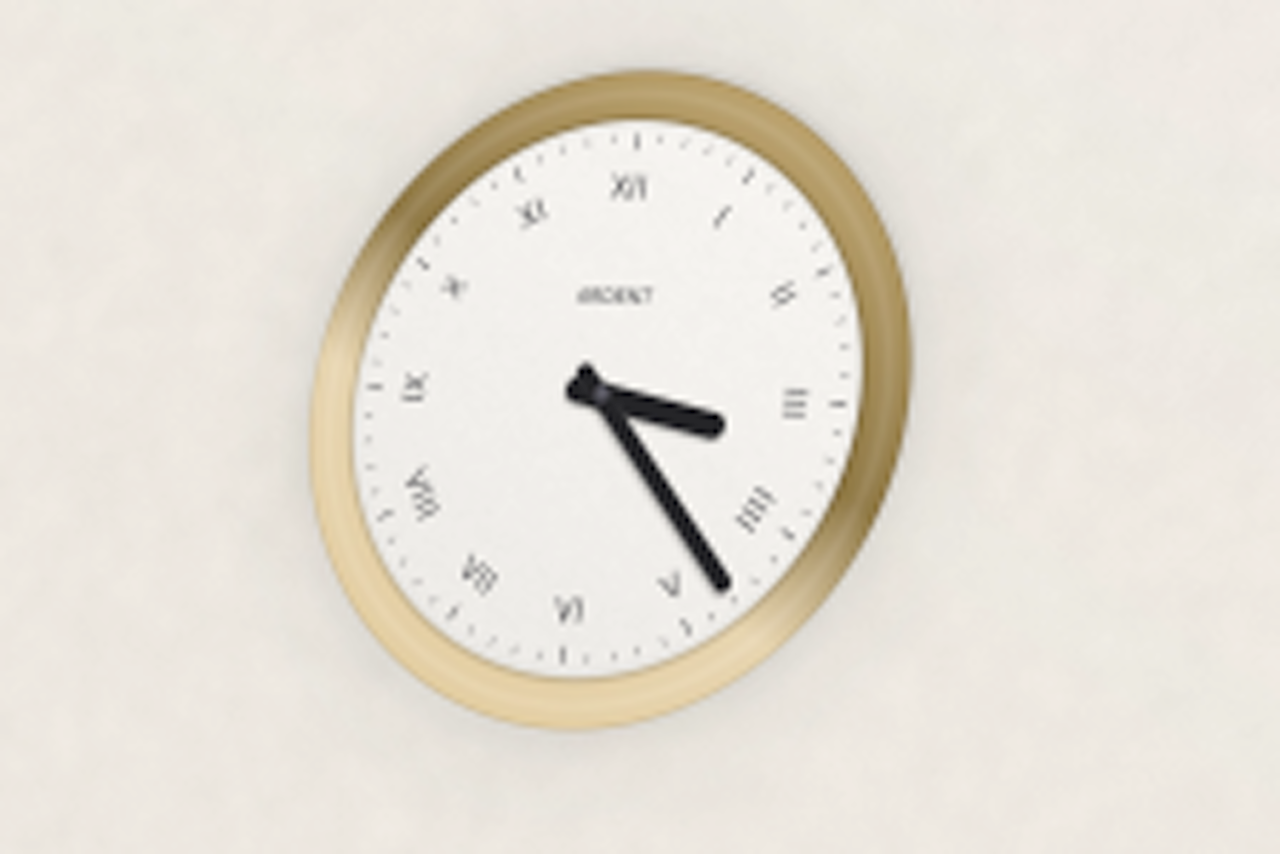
3,23
